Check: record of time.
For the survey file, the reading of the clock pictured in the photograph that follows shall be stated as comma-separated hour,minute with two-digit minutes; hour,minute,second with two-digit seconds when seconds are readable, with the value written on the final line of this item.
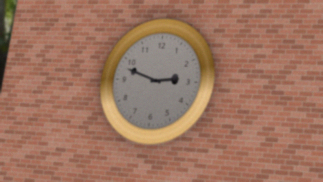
2,48
